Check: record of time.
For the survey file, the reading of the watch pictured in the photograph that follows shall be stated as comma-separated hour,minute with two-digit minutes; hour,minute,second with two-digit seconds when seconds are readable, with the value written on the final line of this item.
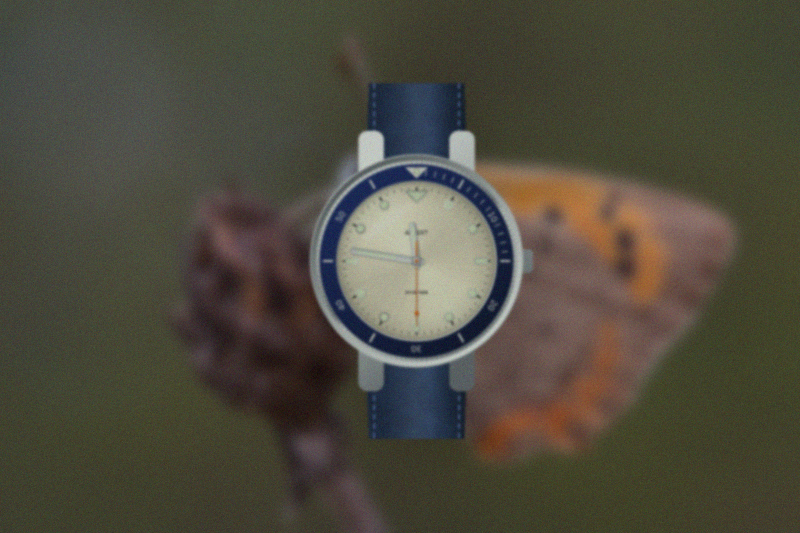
11,46,30
